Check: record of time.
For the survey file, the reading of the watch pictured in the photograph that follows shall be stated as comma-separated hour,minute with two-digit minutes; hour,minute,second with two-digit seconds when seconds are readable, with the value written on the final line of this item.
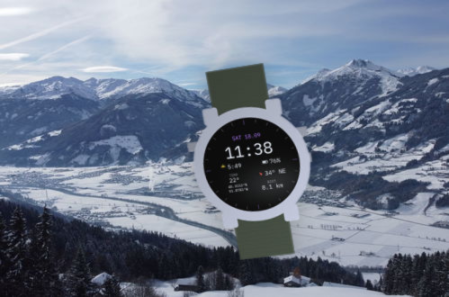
11,38
